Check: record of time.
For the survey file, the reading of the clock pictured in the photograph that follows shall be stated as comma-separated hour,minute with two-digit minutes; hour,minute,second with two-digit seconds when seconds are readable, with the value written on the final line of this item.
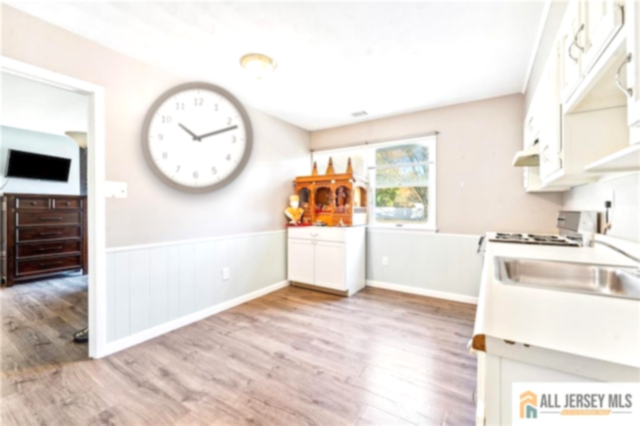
10,12
